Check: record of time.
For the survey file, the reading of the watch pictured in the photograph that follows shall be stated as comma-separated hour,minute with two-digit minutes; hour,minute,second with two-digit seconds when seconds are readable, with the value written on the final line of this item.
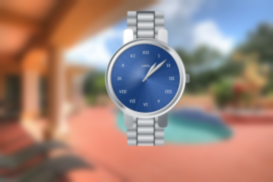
1,08
